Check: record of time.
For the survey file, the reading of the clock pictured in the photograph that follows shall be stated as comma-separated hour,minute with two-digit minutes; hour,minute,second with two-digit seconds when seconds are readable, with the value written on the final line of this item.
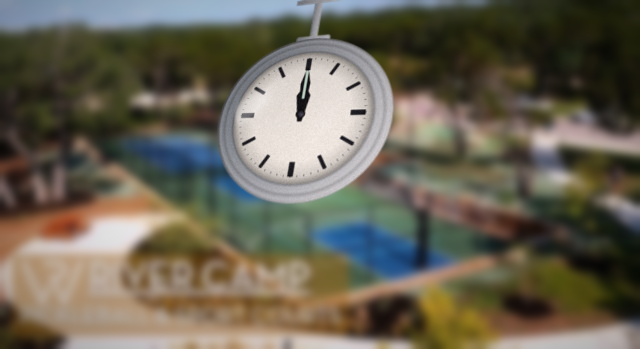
12,00
